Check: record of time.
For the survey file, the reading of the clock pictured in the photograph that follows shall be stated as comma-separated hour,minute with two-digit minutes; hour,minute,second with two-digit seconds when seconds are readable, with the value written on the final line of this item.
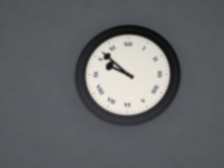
9,52
